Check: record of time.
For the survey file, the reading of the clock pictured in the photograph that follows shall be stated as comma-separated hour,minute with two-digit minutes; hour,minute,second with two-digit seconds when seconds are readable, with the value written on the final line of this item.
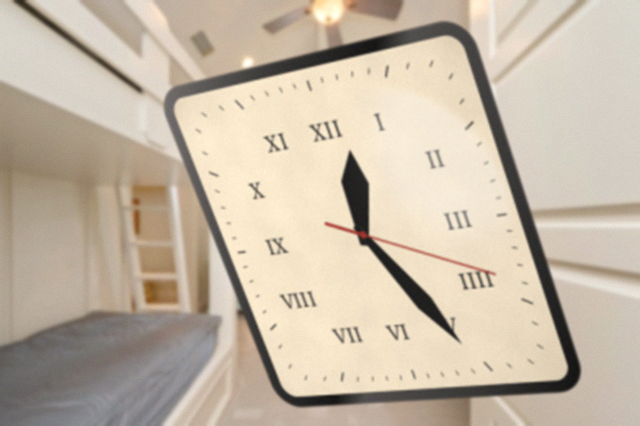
12,25,19
